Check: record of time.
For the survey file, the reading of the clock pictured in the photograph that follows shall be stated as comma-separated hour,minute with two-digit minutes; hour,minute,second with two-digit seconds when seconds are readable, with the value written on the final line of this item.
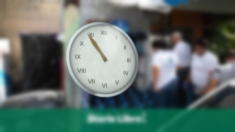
10,54
